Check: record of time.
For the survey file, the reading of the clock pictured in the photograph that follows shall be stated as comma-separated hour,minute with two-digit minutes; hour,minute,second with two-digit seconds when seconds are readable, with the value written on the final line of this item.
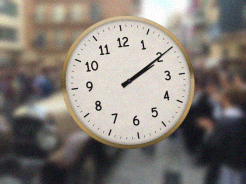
2,10
